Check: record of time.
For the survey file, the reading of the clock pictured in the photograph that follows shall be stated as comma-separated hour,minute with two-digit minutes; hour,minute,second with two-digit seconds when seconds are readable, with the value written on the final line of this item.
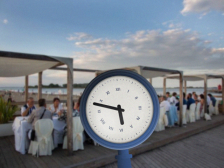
5,48
